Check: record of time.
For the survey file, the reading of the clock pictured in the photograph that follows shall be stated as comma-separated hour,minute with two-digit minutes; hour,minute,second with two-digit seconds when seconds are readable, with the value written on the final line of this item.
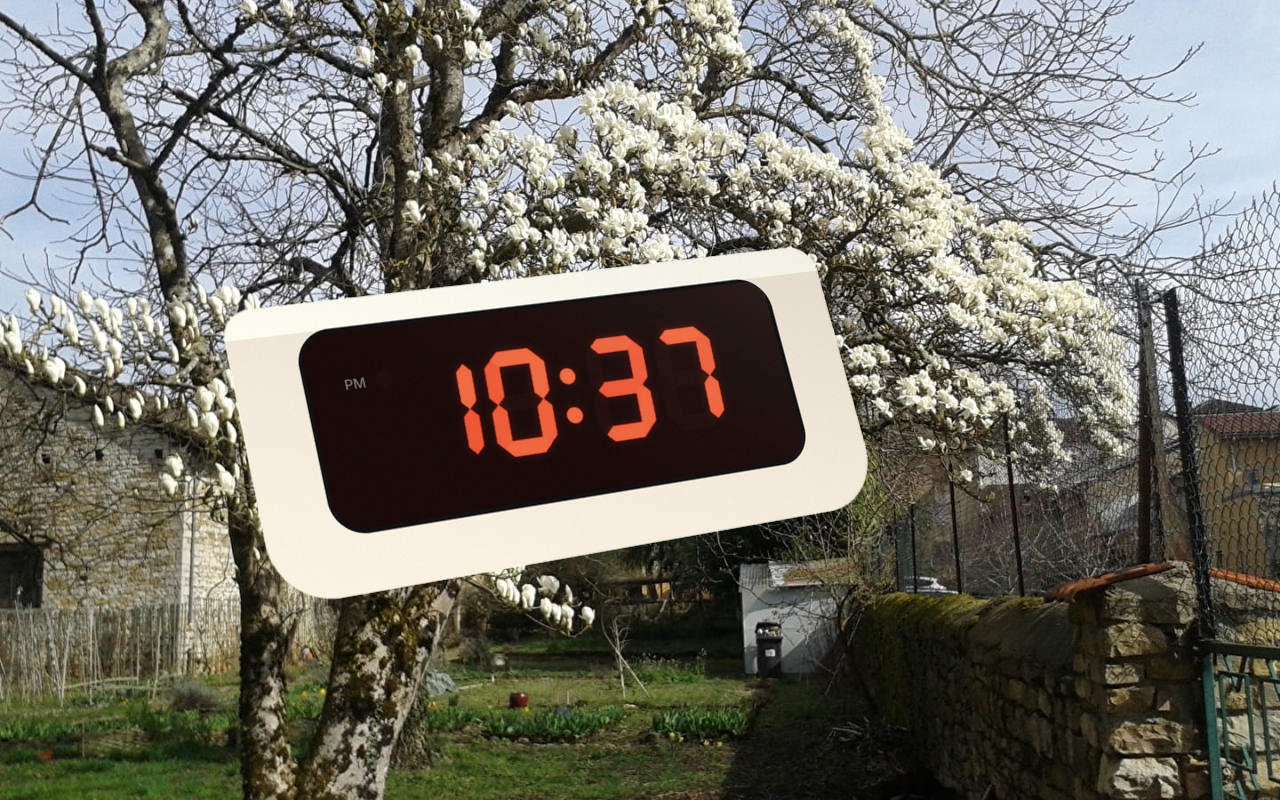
10,37
